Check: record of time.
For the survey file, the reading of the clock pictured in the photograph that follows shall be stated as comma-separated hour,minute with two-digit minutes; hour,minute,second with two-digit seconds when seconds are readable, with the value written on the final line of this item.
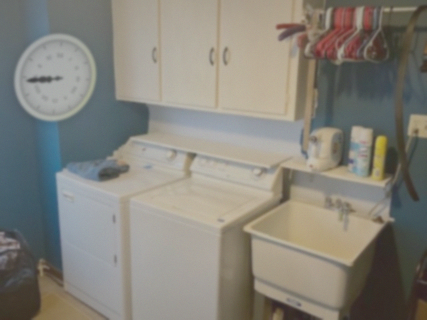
8,44
